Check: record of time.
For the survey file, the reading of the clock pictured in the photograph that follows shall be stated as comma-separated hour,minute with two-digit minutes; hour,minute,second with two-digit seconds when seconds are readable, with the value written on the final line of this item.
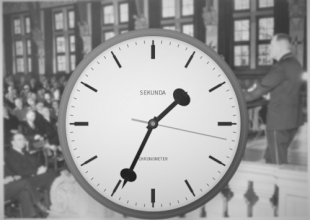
1,34,17
